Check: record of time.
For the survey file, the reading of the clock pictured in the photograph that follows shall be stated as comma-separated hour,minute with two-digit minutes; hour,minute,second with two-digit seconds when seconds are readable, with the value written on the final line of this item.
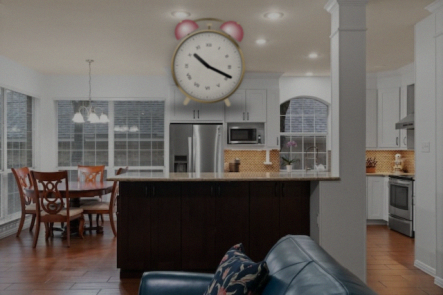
10,19
